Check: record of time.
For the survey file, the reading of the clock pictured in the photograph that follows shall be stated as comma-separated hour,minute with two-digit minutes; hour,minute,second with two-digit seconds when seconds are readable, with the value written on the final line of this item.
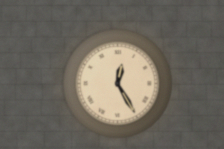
12,25
